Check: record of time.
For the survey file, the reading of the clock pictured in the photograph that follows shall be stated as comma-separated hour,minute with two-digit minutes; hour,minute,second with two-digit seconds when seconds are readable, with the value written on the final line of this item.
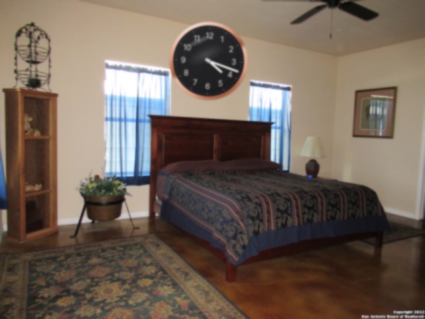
4,18
